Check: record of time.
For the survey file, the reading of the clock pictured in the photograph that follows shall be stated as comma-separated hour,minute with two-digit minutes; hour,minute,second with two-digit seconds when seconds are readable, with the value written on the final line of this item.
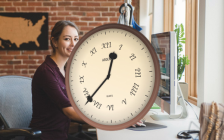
12,38
